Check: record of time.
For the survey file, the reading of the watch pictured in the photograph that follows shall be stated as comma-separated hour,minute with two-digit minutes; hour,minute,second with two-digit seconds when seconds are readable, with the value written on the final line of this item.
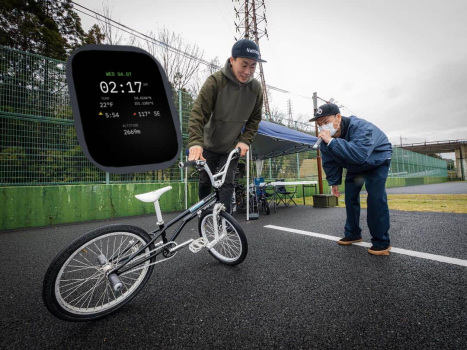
2,17
